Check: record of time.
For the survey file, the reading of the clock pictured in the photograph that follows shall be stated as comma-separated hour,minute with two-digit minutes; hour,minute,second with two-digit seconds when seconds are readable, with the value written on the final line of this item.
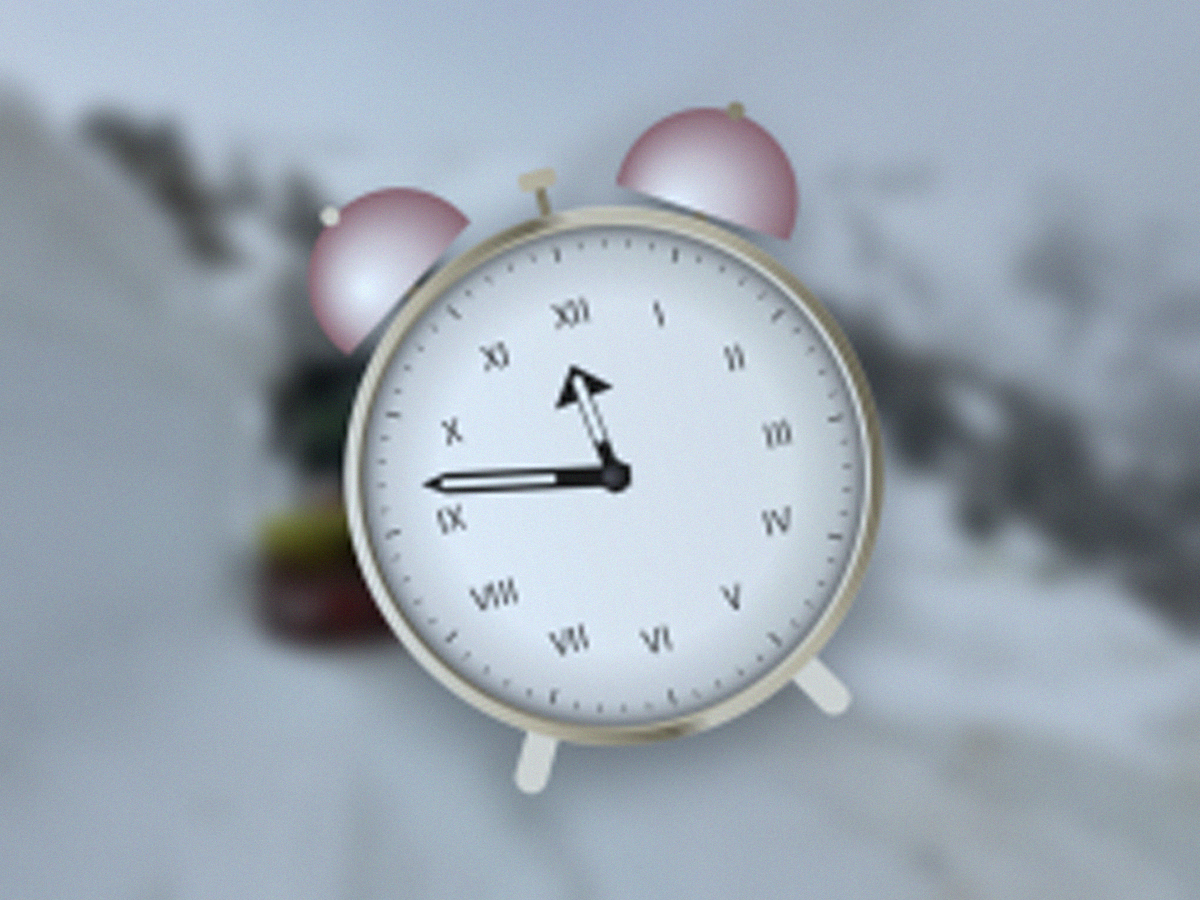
11,47
